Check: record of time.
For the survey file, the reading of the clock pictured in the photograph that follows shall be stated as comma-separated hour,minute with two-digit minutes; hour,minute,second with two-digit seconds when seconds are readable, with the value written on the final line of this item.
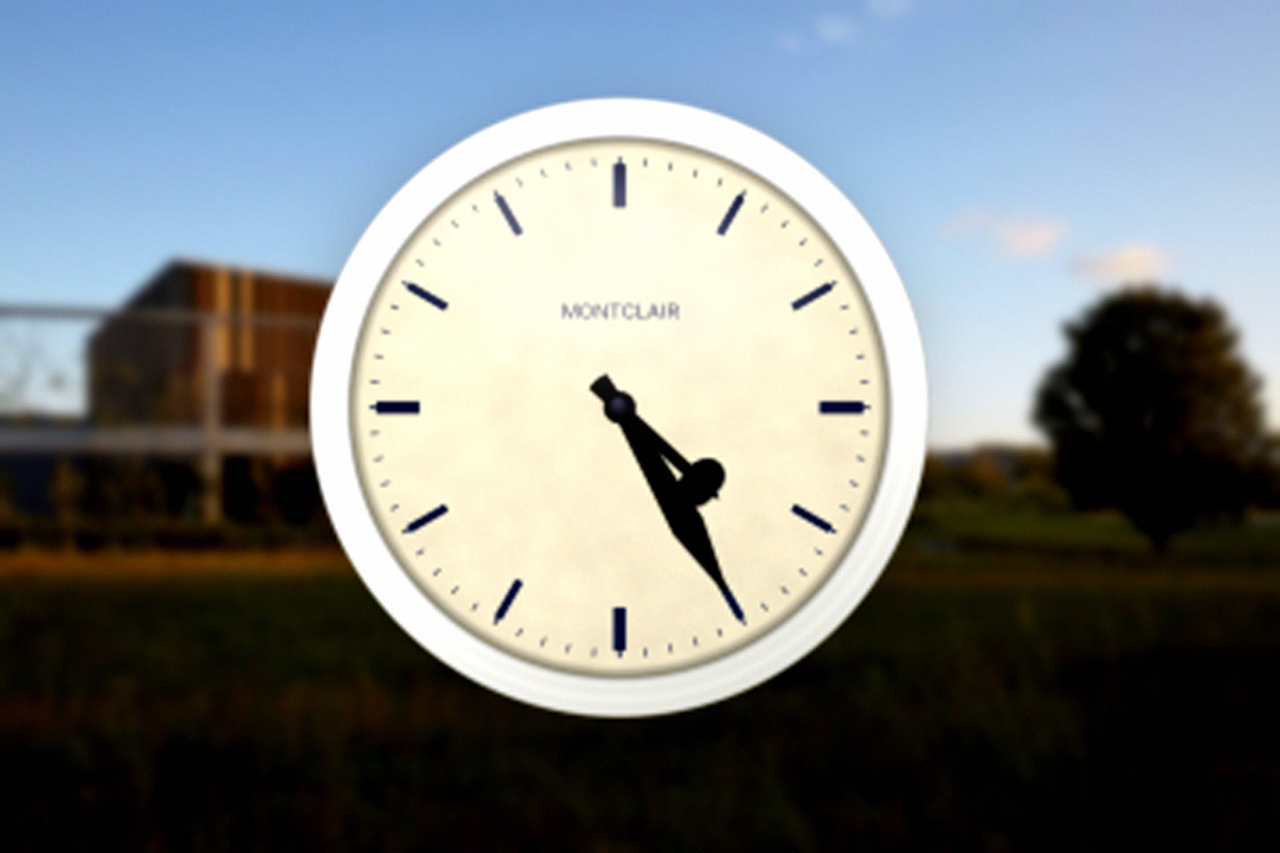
4,25
